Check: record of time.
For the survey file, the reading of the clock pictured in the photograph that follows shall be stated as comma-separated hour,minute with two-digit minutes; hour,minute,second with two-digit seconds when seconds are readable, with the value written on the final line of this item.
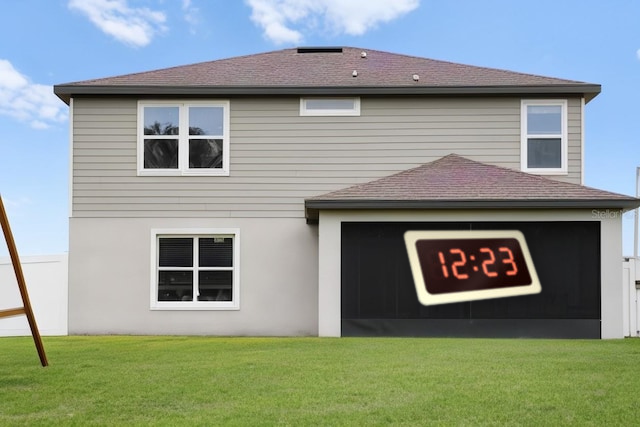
12,23
